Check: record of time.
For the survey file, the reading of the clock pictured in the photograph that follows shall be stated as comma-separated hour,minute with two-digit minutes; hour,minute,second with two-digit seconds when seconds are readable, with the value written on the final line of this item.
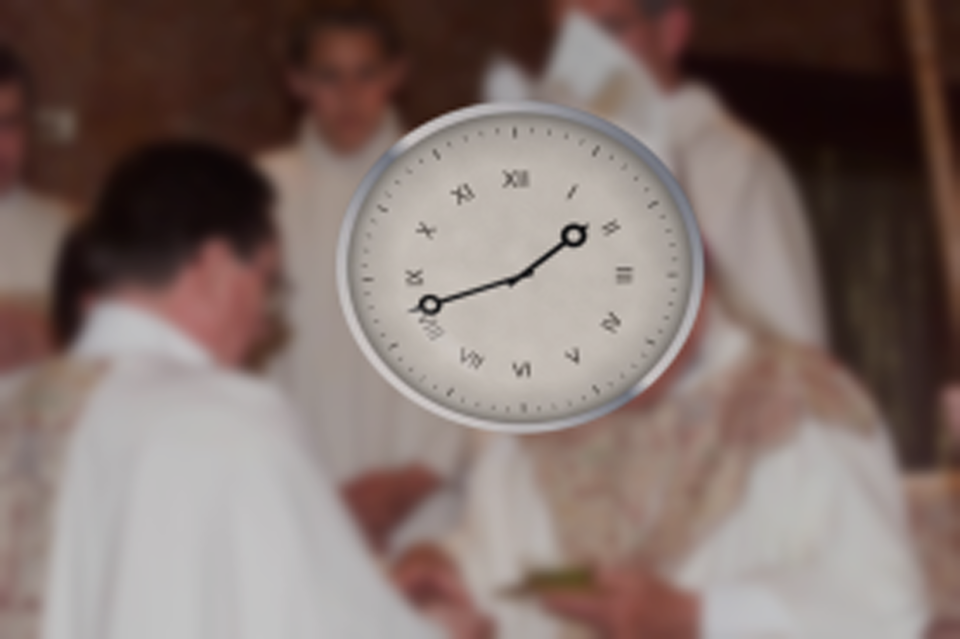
1,42
